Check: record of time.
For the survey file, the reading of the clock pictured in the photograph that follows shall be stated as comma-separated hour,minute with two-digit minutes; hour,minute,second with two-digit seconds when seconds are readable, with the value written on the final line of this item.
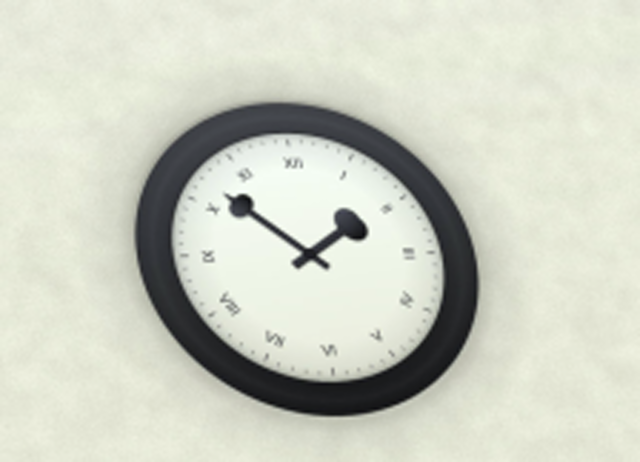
1,52
